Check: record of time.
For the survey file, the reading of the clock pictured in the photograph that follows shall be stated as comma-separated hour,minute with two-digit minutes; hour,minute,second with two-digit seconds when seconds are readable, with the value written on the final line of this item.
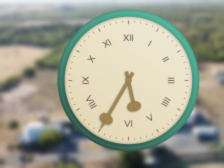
5,35
